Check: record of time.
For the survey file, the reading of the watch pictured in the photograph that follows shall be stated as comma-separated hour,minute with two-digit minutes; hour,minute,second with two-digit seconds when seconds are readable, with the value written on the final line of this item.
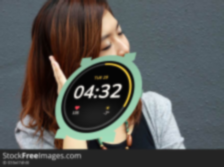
4,32
